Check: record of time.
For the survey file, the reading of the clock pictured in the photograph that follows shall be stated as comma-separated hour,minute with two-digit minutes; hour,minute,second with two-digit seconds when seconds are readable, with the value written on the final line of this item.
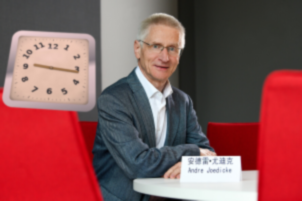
9,16
